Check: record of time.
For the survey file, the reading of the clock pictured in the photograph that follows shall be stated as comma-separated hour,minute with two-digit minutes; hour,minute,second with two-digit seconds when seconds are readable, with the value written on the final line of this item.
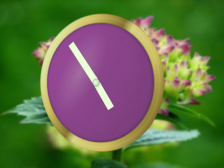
4,54
